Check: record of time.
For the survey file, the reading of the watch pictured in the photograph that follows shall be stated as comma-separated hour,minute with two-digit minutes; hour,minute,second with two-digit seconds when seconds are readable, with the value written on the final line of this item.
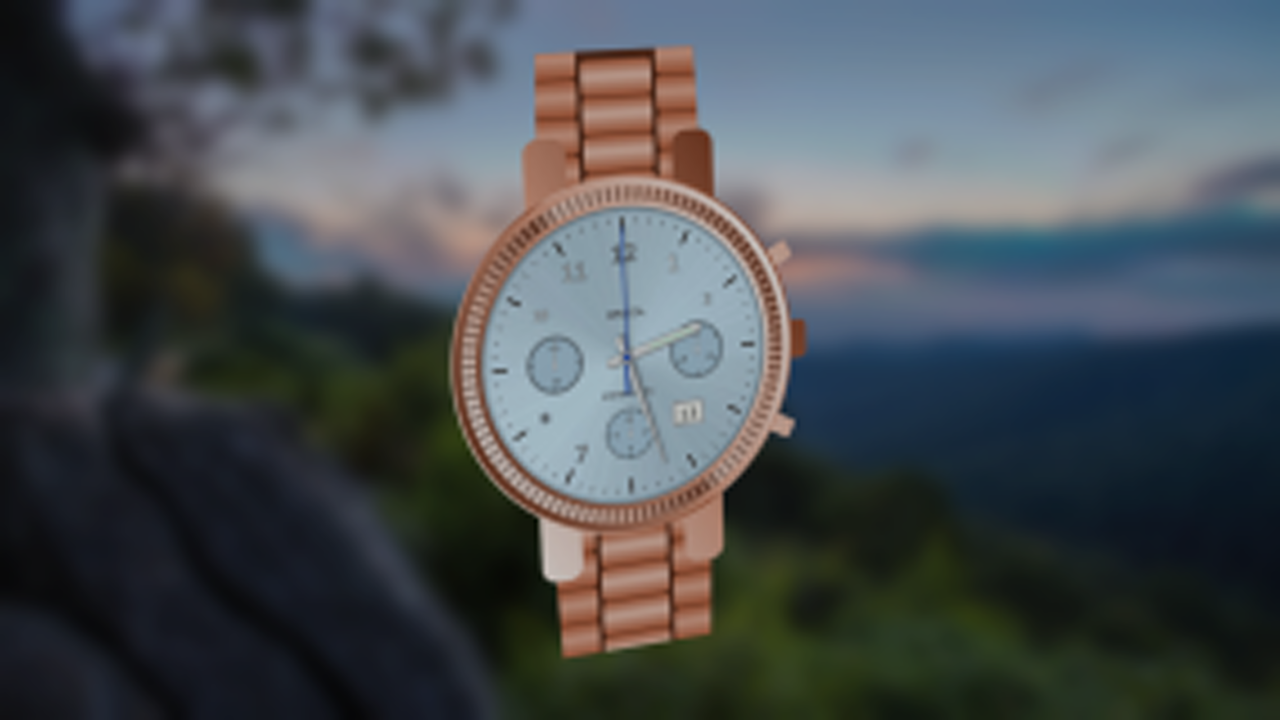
2,27
